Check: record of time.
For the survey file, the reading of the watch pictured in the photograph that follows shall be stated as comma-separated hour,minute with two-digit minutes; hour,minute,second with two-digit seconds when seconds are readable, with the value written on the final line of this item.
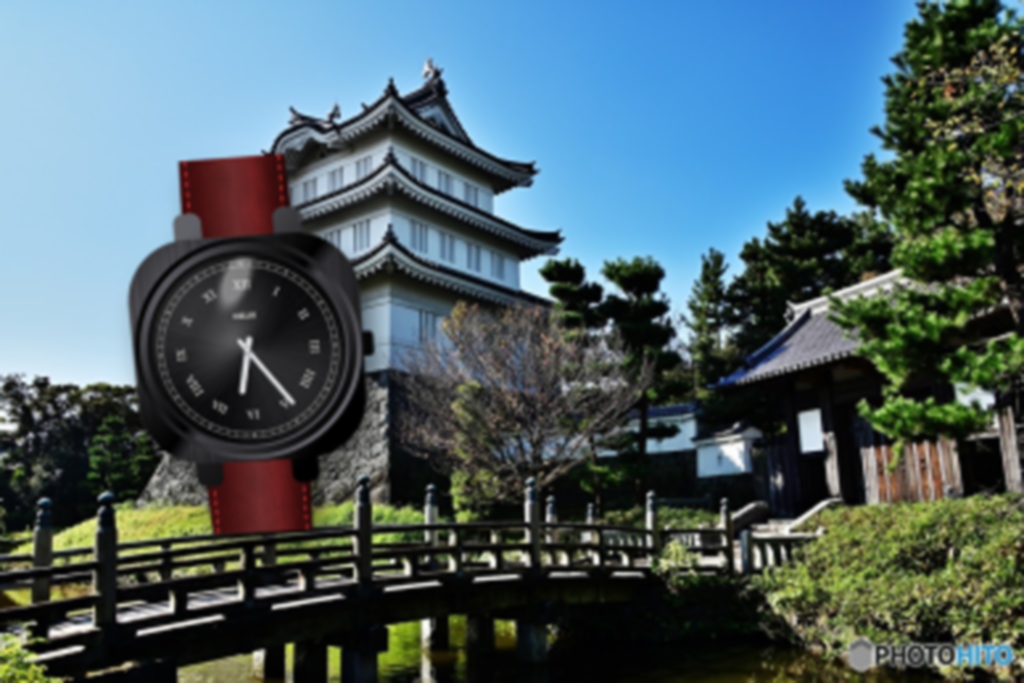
6,24
